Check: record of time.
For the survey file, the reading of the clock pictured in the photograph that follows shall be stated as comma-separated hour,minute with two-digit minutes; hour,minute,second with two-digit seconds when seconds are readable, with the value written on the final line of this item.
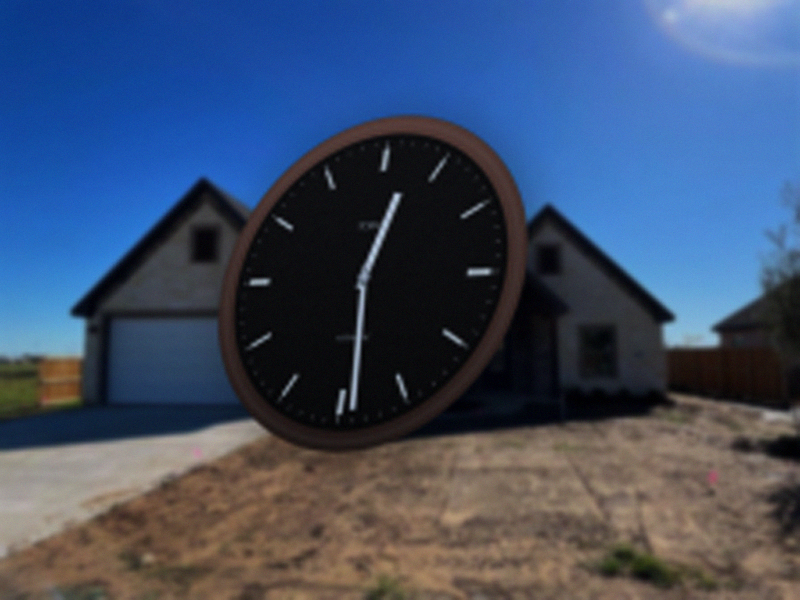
12,29
